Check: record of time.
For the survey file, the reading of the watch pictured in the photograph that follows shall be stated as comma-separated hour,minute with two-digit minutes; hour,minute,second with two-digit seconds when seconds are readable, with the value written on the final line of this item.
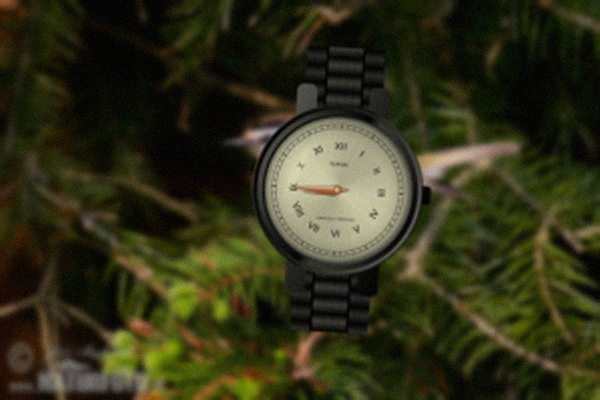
8,45
